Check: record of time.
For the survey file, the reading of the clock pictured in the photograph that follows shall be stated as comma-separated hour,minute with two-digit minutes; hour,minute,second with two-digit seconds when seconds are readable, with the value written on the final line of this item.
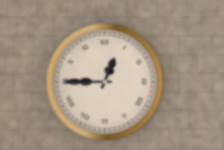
12,45
